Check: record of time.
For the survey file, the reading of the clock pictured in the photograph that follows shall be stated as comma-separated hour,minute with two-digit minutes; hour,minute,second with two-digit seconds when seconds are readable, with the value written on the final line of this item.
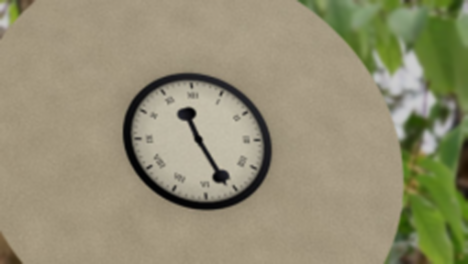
11,26
